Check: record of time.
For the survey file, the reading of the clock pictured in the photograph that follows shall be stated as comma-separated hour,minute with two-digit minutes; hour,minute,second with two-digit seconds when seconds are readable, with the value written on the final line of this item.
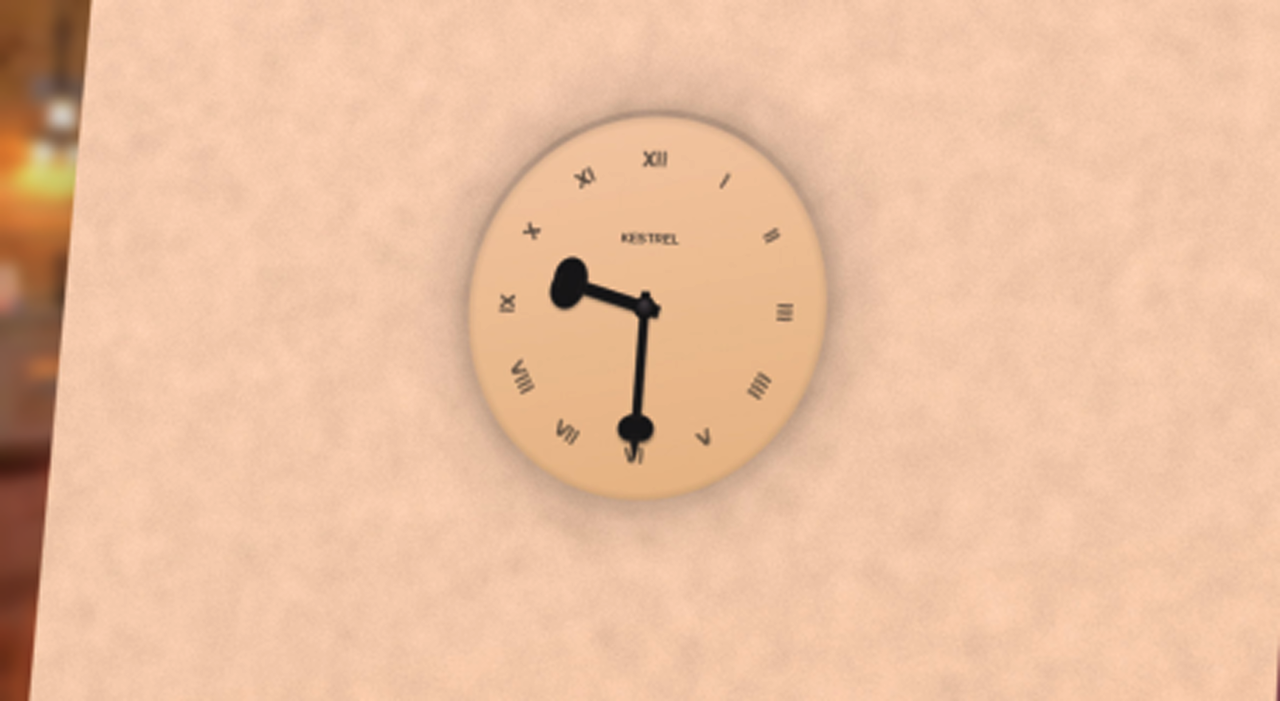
9,30
